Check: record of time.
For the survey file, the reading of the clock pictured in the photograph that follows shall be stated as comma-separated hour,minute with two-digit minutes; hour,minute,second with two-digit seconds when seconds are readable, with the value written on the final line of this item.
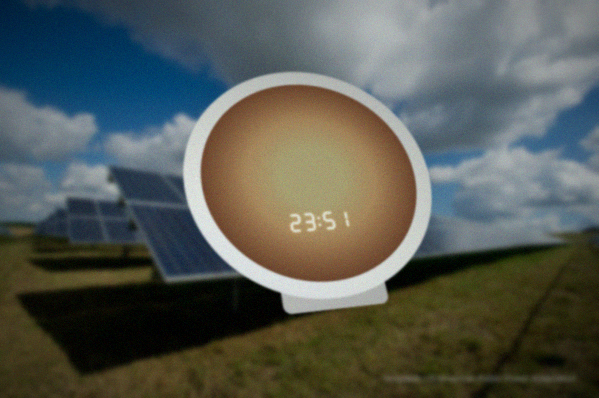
23,51
